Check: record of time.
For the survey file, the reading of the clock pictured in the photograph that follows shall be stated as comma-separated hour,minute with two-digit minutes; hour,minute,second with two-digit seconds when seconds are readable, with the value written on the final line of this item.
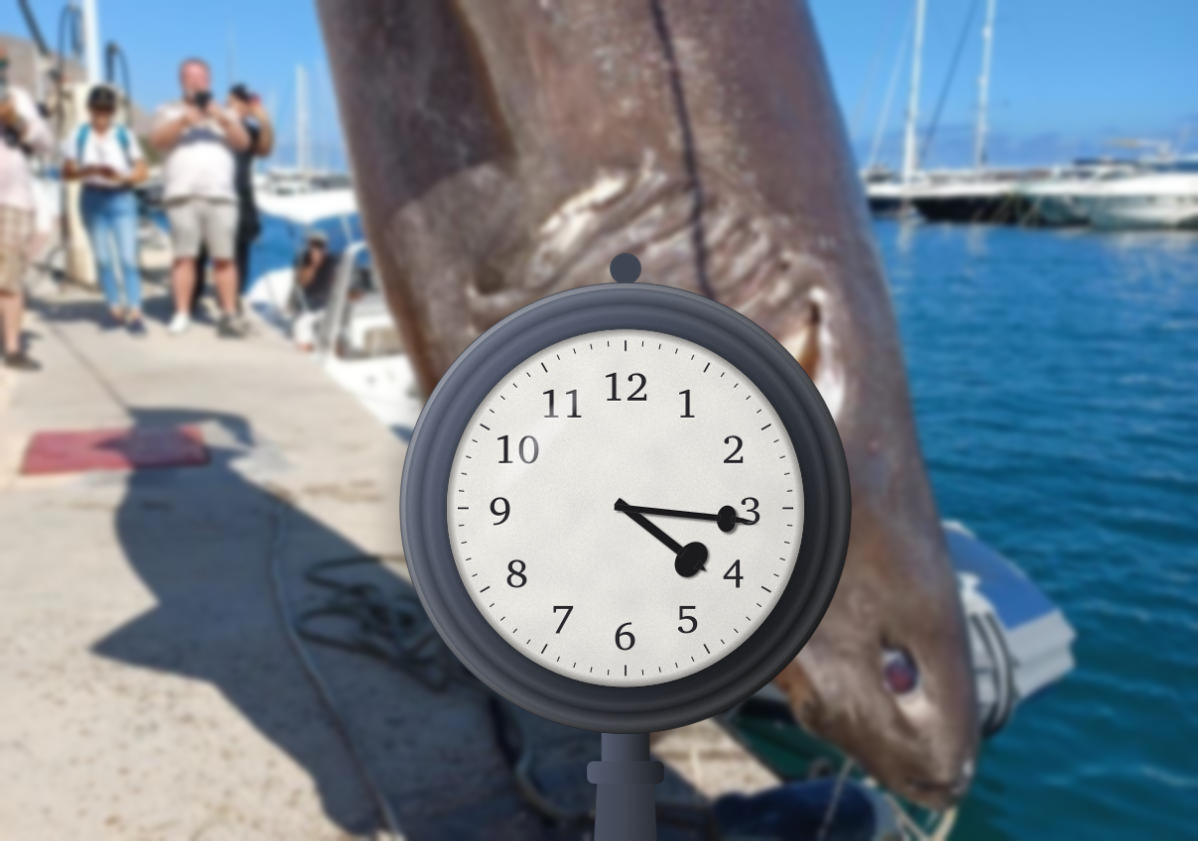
4,16
